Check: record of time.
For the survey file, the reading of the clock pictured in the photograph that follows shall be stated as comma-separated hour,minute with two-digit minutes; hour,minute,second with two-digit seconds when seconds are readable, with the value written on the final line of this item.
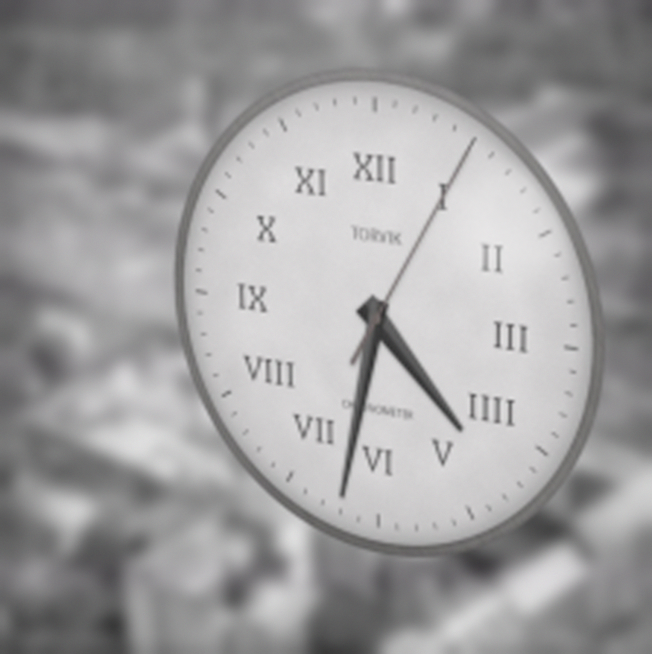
4,32,05
